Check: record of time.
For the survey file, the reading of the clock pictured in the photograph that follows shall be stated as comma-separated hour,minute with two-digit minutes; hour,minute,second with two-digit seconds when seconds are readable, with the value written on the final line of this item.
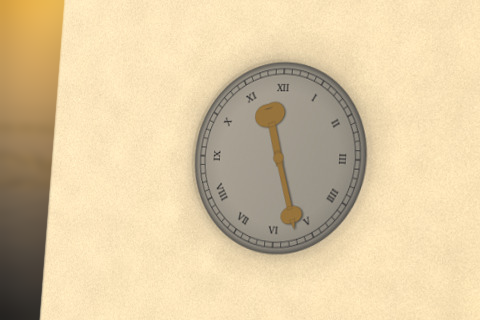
11,27
